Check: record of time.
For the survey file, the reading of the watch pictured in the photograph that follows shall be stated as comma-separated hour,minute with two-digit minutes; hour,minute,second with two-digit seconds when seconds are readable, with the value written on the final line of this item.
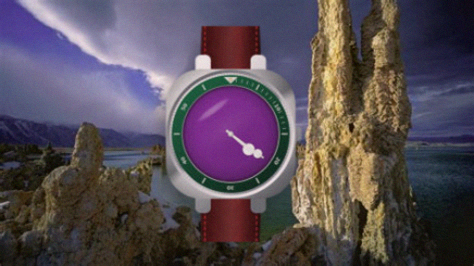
4,21
